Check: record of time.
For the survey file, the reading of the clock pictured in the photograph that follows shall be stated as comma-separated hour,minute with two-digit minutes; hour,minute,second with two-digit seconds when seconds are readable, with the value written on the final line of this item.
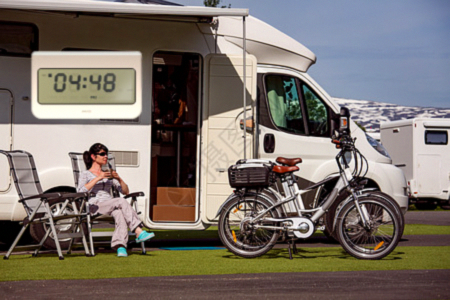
4,48
